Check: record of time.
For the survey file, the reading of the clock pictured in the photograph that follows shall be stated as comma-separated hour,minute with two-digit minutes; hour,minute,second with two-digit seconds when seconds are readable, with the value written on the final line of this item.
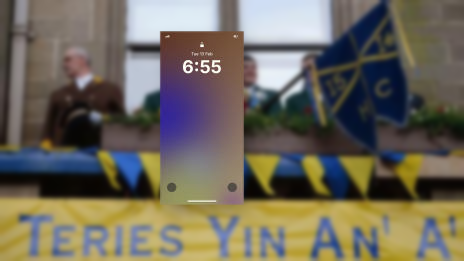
6,55
